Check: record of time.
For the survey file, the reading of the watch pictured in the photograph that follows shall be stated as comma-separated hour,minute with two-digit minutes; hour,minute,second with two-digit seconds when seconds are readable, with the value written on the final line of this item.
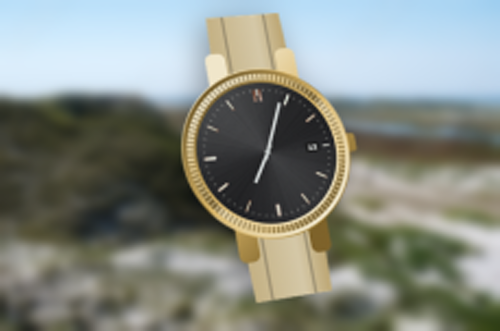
7,04
